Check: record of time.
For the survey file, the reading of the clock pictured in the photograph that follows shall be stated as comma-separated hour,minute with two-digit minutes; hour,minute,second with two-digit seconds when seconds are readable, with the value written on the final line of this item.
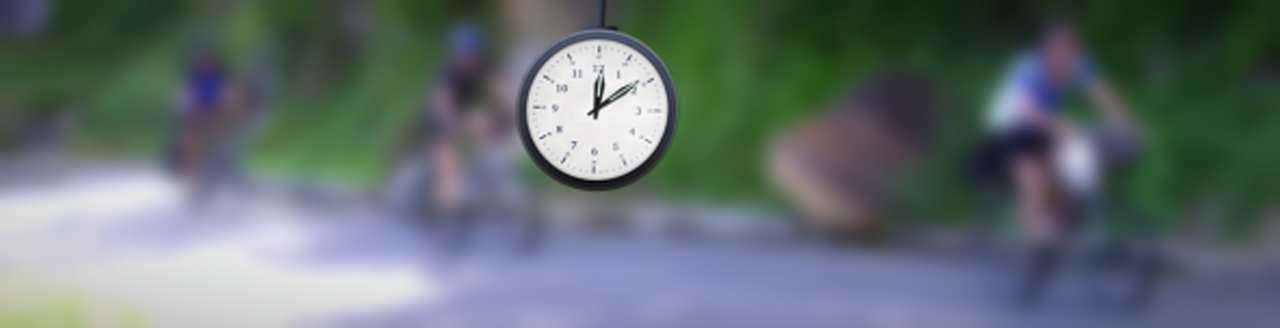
12,09
